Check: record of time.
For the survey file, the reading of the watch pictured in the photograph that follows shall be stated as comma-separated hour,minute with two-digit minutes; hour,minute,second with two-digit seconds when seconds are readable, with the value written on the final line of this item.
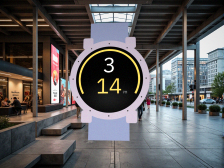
3,14
